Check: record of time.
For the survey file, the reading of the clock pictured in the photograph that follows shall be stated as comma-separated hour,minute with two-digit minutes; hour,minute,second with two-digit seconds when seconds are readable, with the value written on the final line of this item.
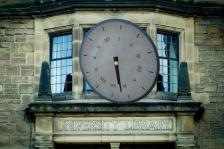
6,32
